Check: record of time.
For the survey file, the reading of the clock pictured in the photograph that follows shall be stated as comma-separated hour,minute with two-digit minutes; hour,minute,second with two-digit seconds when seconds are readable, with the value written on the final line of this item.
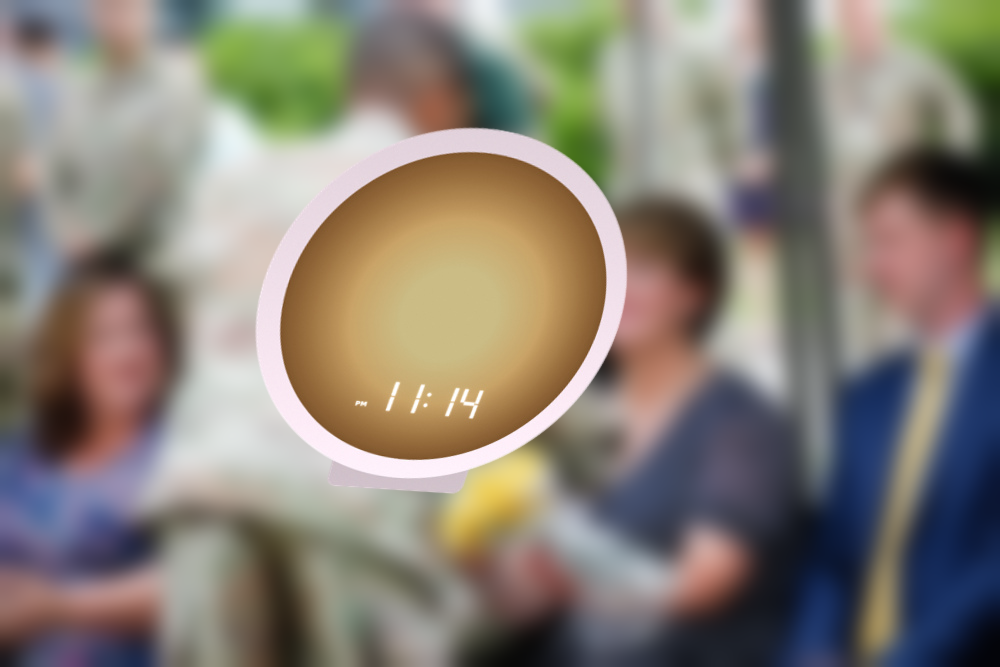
11,14
